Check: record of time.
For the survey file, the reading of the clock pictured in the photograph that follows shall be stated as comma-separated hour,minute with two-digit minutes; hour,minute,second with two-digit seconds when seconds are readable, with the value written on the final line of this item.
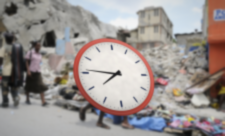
7,46
